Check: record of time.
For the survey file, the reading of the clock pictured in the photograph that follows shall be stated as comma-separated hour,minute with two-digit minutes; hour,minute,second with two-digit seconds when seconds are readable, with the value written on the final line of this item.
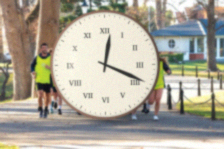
12,19
